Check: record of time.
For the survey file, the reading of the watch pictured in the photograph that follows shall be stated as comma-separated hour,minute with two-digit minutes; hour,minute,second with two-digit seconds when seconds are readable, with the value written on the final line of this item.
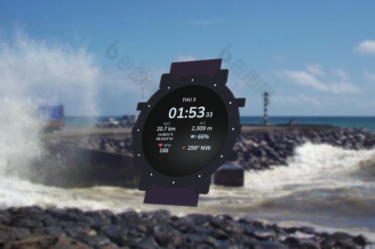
1,53
